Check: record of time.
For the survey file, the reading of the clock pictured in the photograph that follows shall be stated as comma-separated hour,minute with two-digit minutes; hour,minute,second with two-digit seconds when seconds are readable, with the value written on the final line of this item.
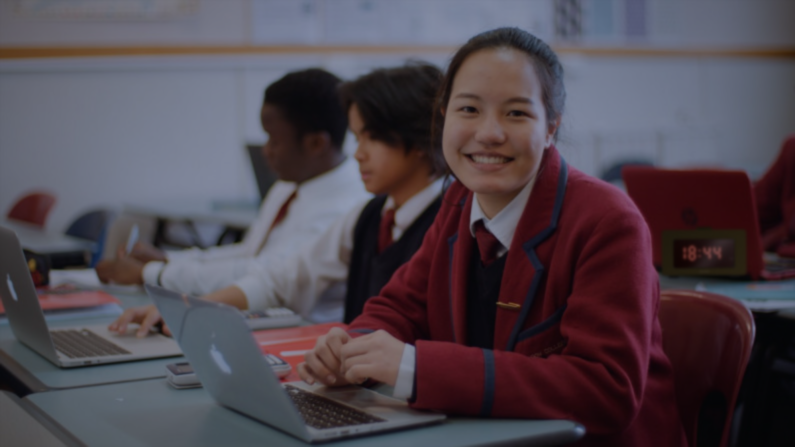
18,44
